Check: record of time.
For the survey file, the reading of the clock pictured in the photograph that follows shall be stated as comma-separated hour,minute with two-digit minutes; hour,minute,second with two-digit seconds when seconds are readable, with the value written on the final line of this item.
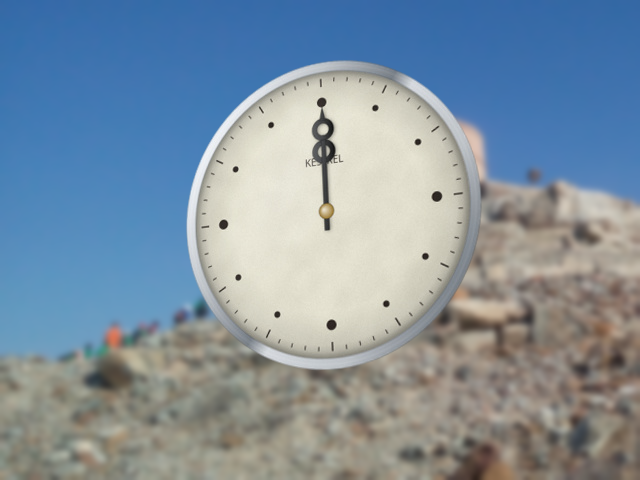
12,00
